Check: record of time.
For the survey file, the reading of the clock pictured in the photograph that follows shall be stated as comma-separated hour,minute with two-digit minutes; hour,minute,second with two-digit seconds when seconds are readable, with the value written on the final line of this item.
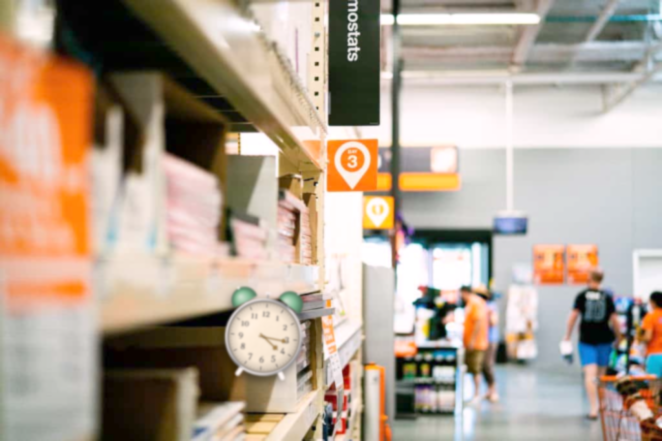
4,16
